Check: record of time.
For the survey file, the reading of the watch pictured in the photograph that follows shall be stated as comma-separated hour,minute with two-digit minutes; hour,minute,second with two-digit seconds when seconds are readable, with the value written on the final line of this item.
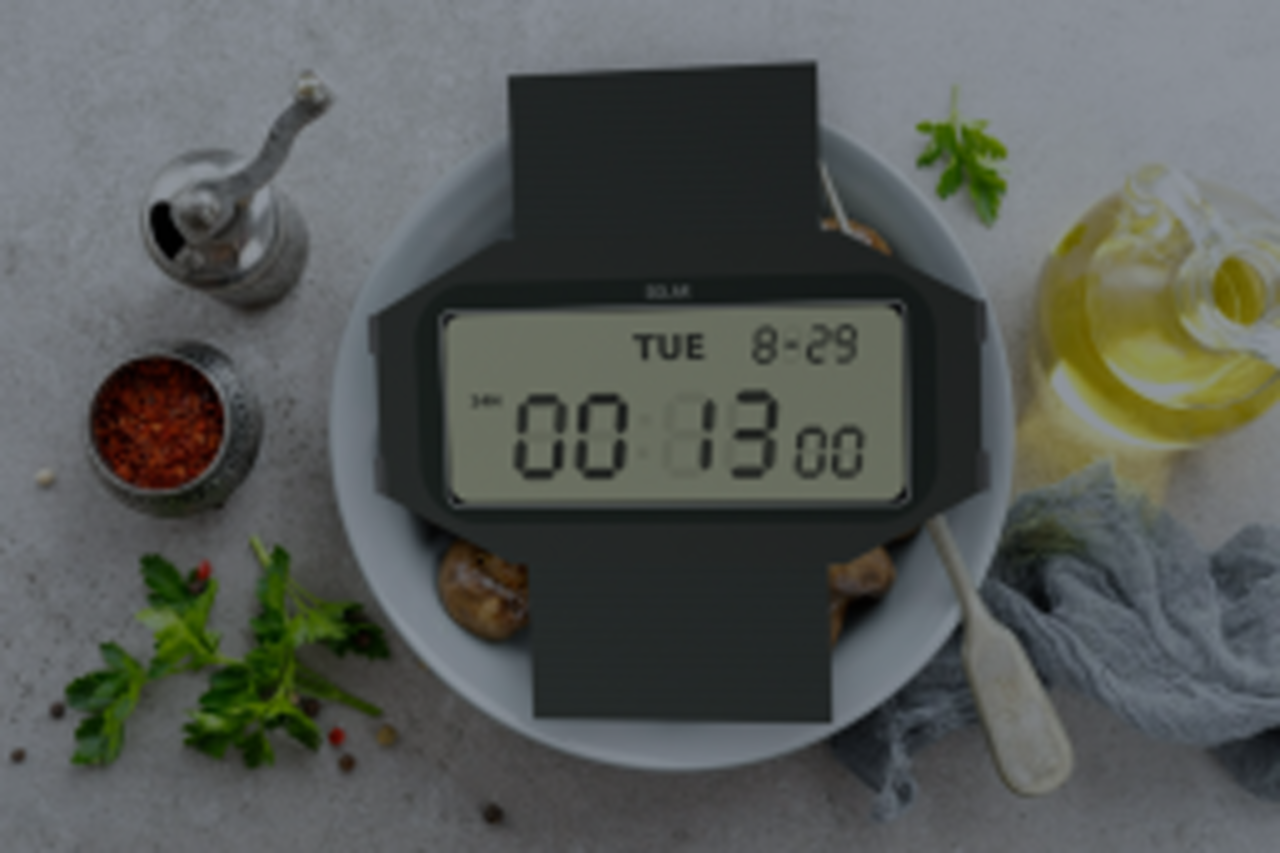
0,13,00
